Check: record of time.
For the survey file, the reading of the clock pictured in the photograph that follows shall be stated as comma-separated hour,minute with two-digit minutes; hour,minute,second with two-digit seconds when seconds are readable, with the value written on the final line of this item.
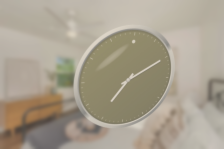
7,10
